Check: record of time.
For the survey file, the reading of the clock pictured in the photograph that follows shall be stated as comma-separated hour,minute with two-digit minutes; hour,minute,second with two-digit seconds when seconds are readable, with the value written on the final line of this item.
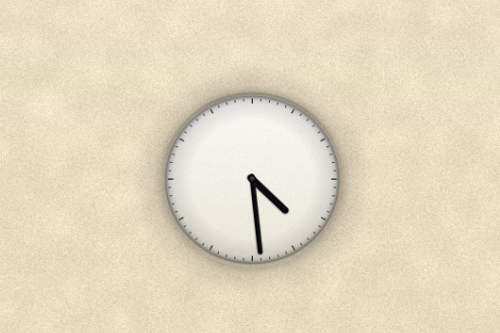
4,29
